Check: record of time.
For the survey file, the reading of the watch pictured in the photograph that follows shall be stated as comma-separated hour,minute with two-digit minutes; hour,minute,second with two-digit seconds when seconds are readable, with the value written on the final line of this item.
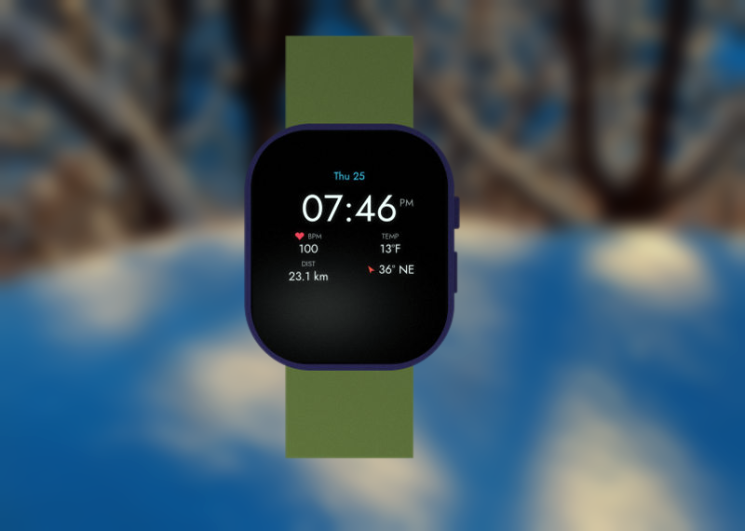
7,46
